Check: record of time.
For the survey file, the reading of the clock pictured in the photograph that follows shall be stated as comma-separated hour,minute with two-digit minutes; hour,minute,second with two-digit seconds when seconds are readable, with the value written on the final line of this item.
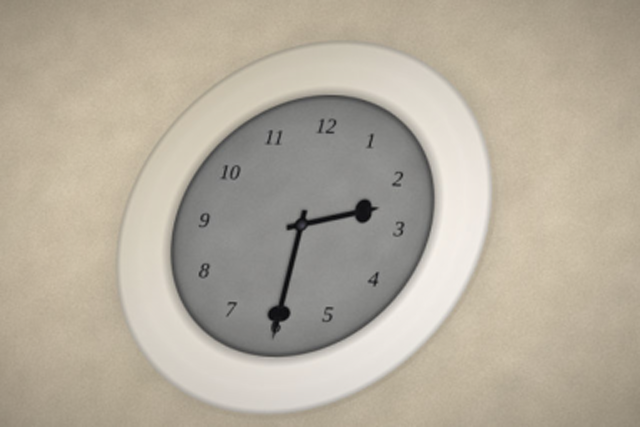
2,30
